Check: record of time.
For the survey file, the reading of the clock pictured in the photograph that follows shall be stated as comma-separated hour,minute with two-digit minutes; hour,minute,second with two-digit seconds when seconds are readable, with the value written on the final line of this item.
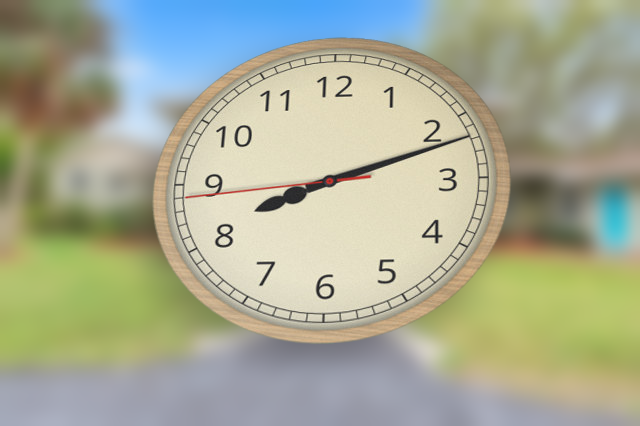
8,11,44
